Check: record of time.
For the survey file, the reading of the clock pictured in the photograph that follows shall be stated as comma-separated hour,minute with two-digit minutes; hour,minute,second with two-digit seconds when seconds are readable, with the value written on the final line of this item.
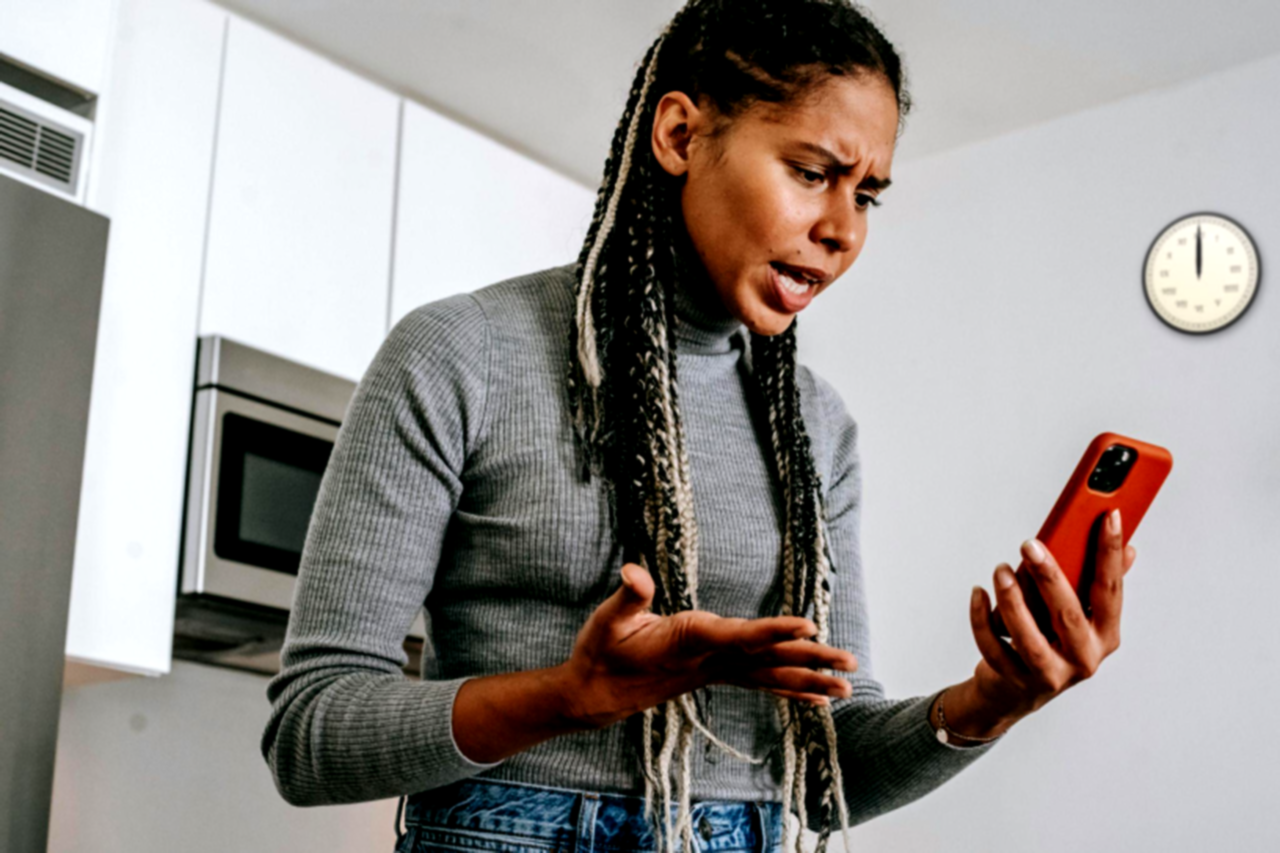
12,00
